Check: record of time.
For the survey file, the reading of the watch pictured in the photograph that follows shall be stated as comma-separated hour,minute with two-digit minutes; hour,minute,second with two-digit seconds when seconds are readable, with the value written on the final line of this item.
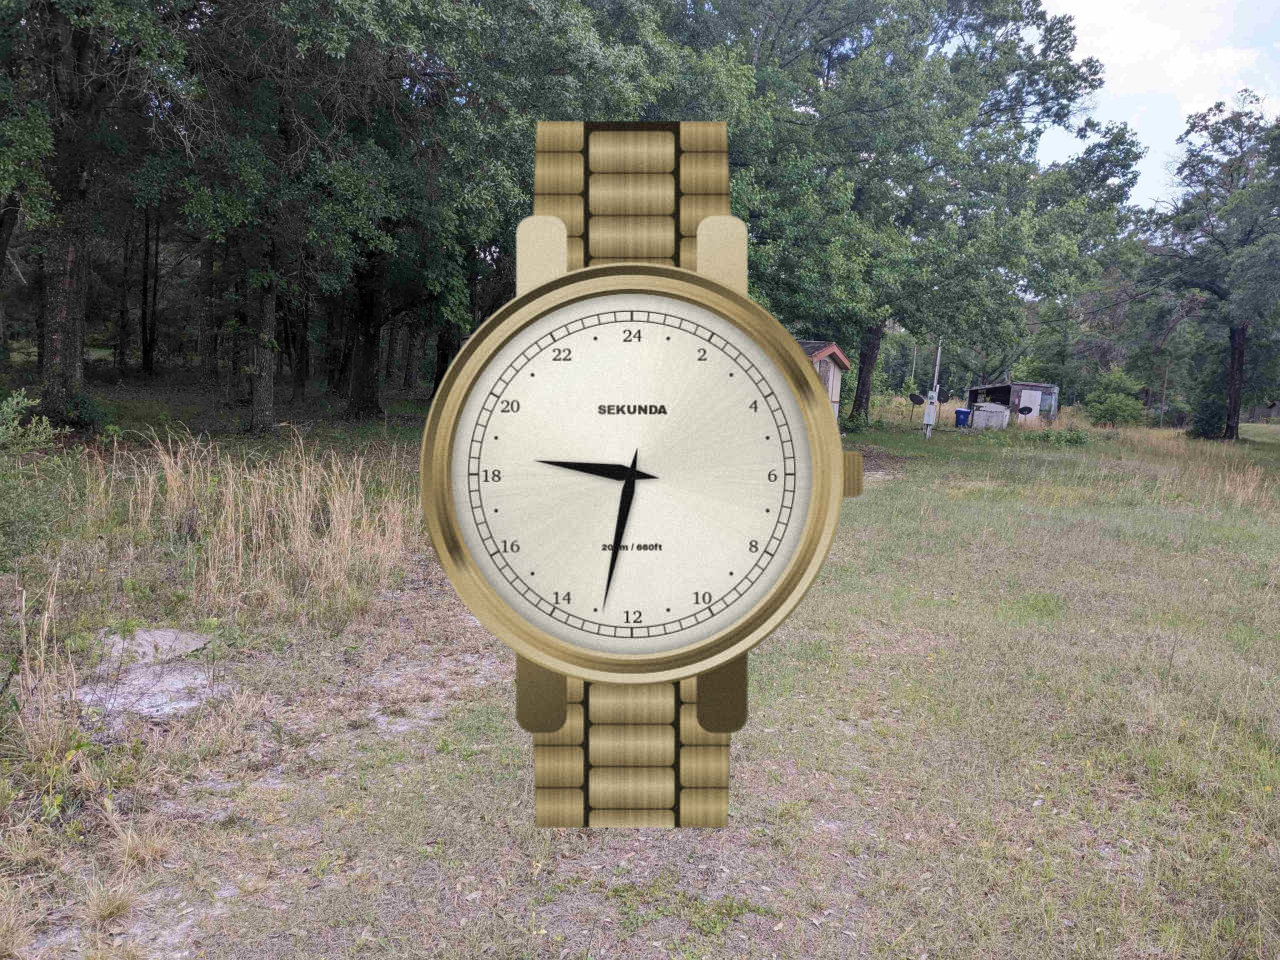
18,32
